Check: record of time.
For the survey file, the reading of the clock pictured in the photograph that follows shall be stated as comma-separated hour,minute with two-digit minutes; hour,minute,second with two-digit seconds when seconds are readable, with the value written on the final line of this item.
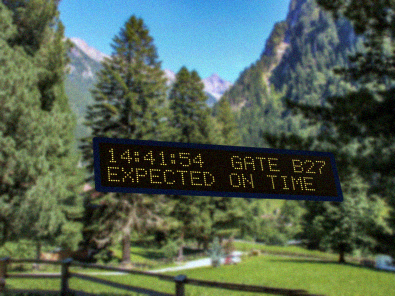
14,41,54
